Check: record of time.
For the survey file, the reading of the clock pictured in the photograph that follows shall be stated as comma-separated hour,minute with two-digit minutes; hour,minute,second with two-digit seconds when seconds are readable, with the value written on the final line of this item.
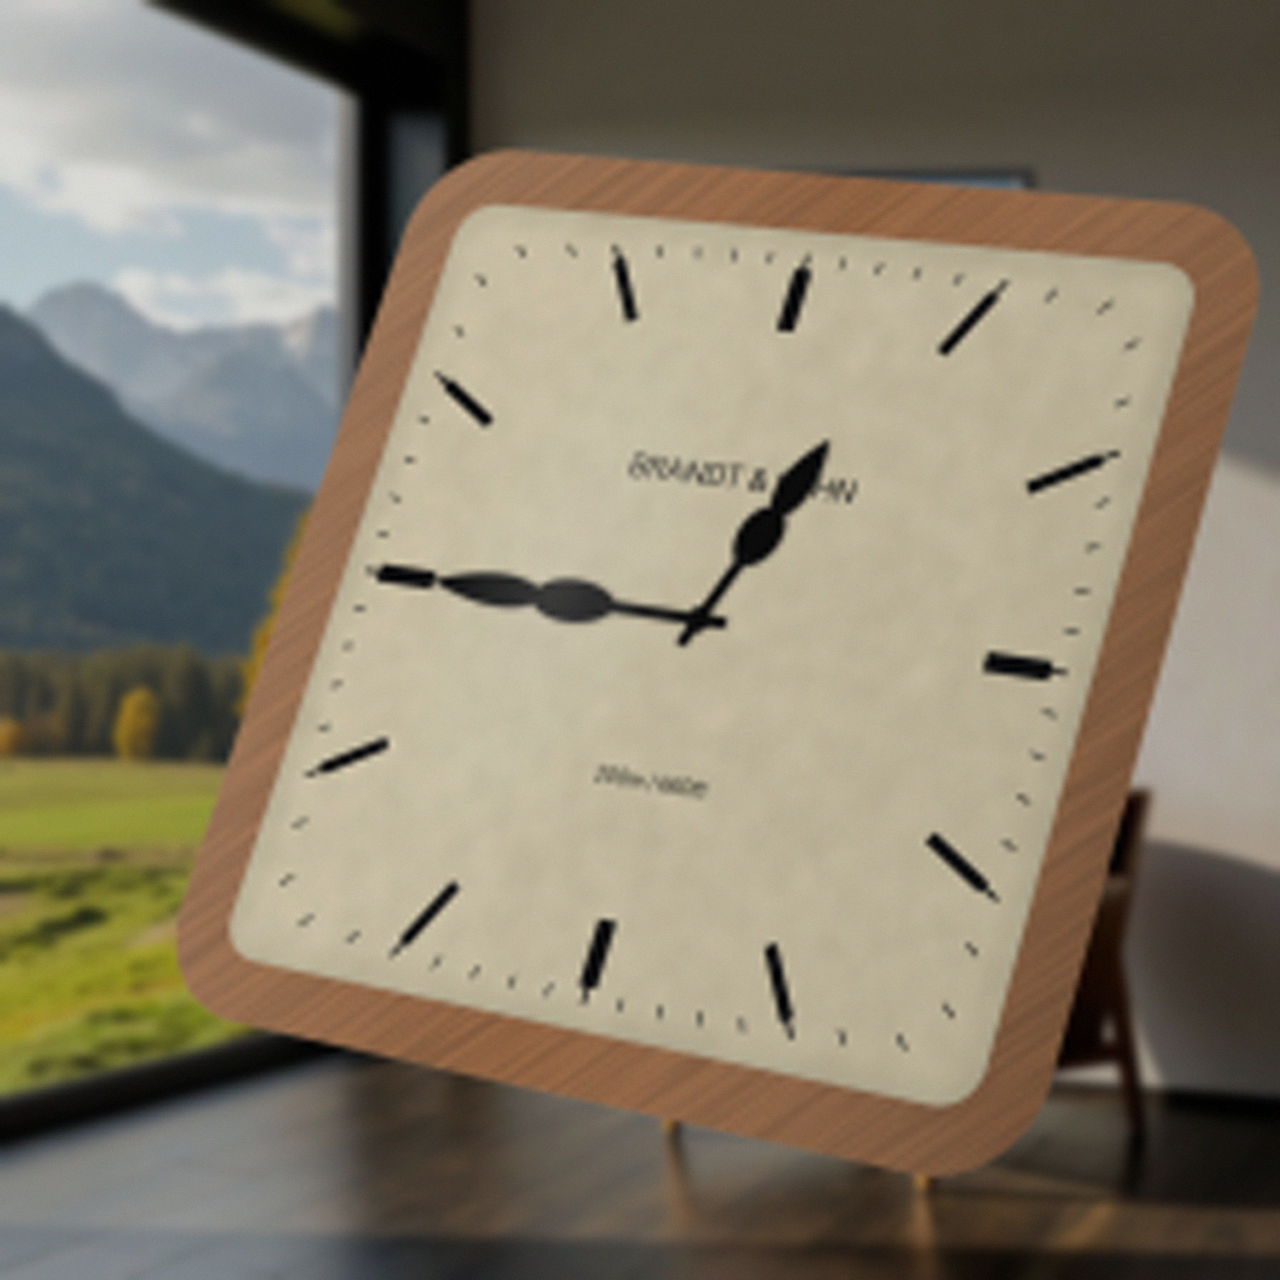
12,45
